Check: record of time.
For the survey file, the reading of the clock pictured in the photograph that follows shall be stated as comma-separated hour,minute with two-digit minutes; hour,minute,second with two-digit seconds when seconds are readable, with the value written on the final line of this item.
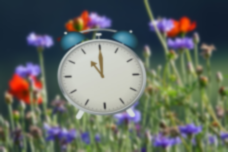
11,00
